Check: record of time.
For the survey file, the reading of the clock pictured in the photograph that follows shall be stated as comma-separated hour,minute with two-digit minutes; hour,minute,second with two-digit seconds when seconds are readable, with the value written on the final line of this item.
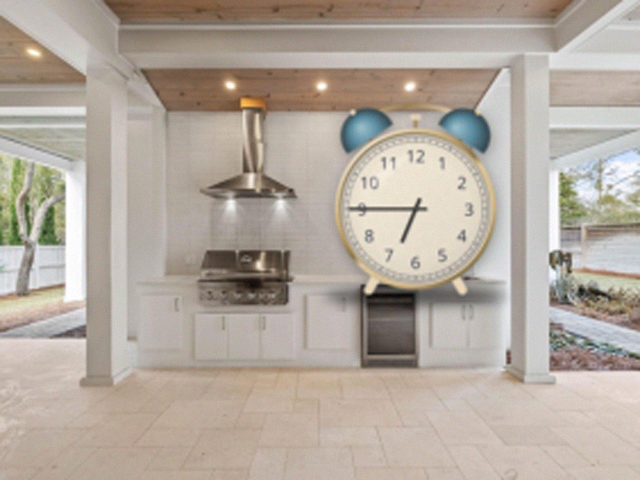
6,45
